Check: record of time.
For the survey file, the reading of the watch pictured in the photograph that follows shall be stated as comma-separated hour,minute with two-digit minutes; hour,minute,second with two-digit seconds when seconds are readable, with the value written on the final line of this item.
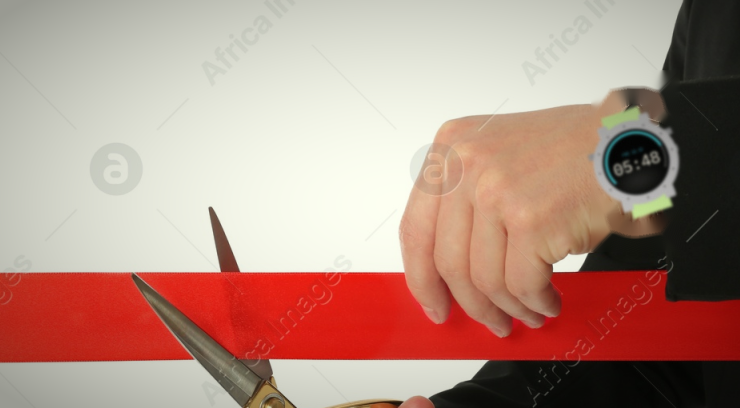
5,48
